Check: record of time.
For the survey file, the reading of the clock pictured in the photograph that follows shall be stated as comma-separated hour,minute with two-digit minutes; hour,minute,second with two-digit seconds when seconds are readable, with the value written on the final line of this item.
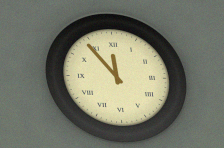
11,54
